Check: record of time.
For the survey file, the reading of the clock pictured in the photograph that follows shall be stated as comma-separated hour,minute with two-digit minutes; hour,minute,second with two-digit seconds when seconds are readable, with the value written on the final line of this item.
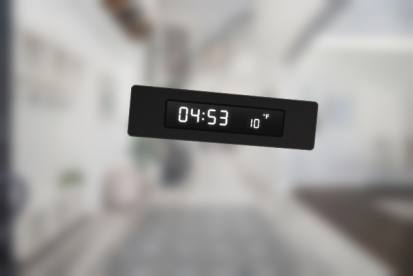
4,53
